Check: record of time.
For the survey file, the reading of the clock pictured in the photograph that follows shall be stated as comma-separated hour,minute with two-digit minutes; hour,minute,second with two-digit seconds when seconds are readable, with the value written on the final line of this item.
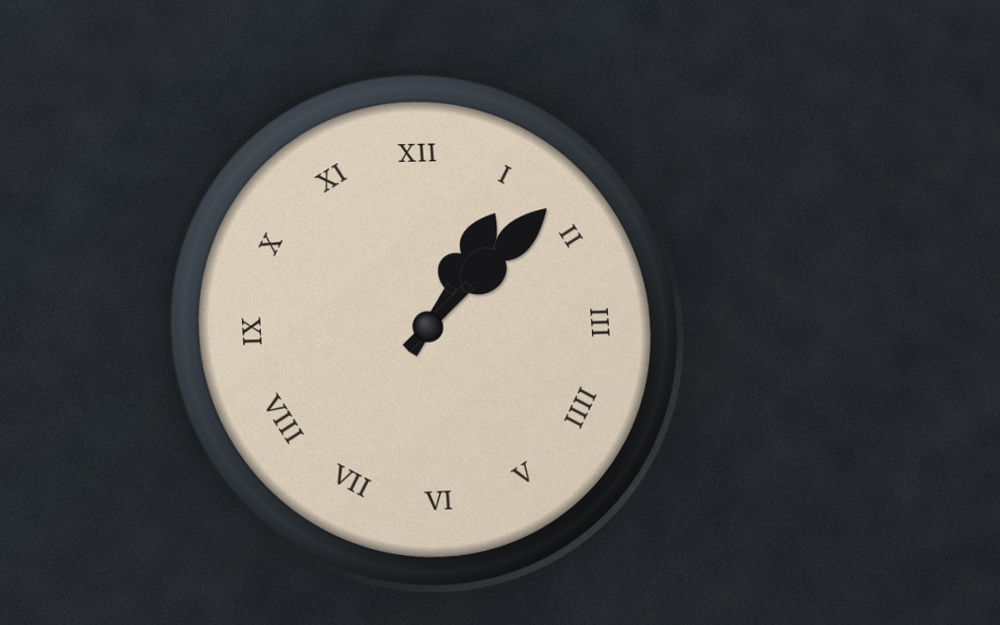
1,08
